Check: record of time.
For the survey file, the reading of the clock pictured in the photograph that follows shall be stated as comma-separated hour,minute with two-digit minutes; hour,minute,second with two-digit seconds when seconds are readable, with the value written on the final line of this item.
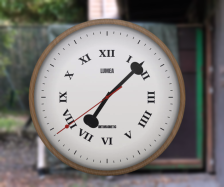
7,07,39
